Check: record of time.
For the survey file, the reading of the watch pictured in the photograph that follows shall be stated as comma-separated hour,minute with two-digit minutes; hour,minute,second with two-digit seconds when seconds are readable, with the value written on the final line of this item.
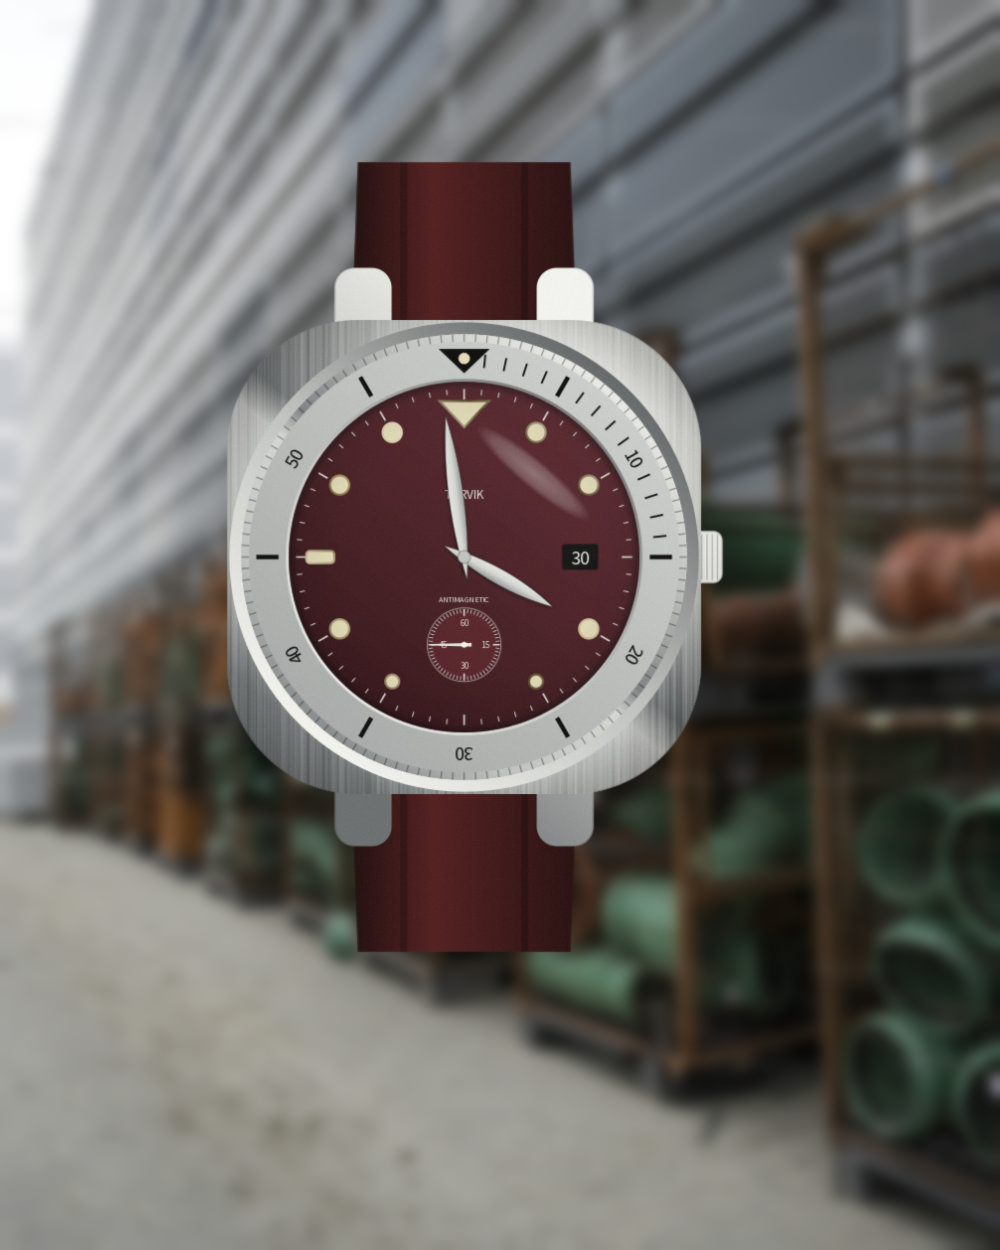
3,58,45
